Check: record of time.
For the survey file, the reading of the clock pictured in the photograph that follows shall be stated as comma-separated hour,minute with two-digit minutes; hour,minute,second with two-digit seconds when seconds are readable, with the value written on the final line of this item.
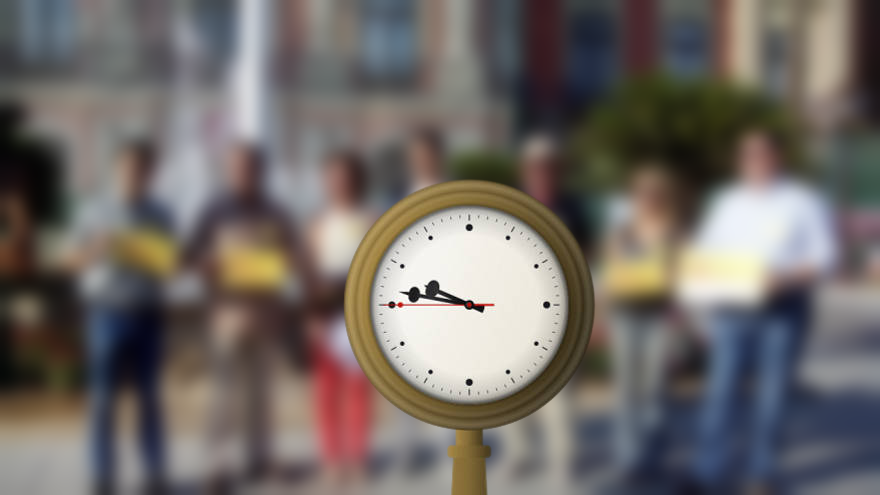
9,46,45
